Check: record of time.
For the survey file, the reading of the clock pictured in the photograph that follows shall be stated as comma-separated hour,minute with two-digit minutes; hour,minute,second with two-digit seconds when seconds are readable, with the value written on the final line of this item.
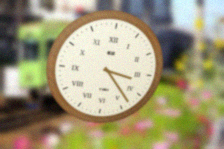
3,23
